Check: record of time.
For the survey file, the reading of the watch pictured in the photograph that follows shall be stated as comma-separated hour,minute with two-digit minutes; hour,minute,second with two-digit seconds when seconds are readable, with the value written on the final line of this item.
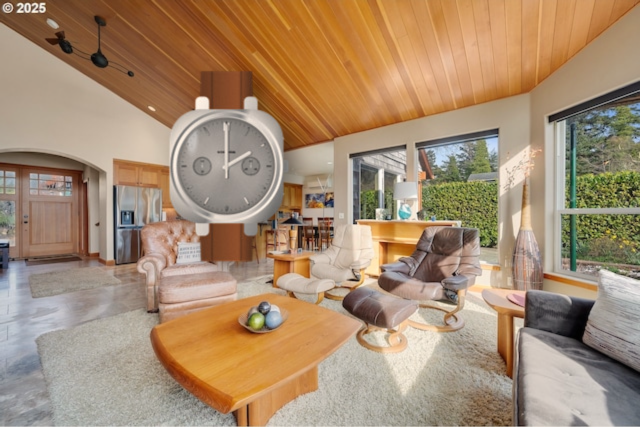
2,00
